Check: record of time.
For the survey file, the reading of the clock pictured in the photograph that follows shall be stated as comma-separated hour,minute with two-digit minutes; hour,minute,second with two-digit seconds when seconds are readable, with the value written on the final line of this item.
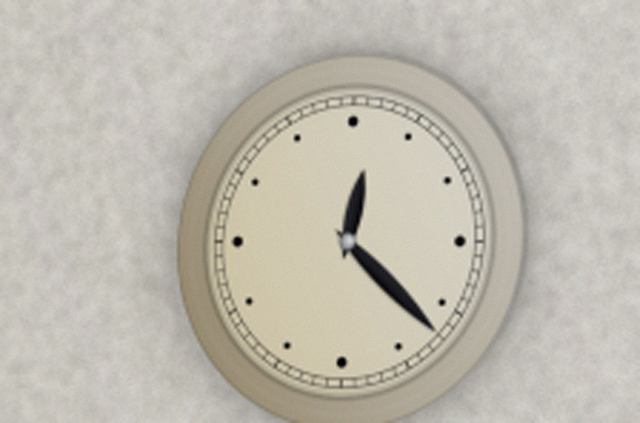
12,22
